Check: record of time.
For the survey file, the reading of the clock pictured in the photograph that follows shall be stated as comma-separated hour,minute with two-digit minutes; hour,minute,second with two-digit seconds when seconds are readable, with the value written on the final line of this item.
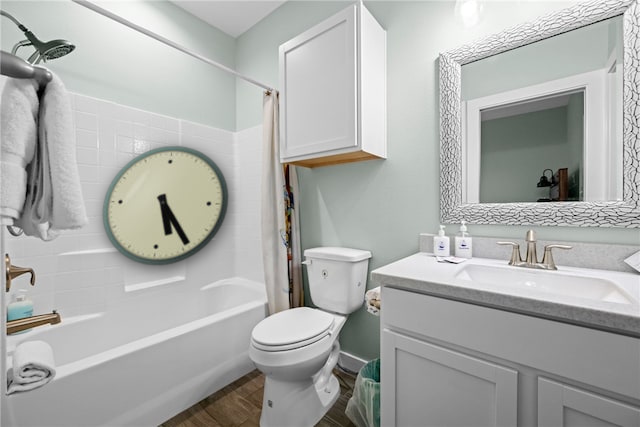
5,24
